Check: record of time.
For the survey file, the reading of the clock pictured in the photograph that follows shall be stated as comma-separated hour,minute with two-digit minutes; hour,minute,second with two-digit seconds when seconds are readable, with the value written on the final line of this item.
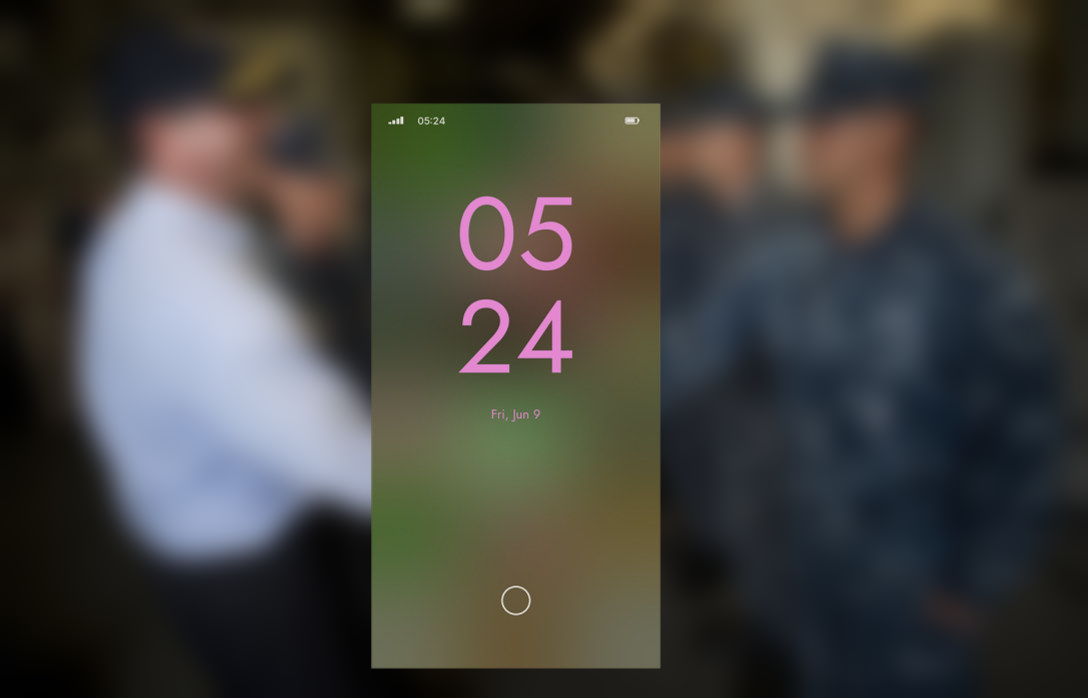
5,24
